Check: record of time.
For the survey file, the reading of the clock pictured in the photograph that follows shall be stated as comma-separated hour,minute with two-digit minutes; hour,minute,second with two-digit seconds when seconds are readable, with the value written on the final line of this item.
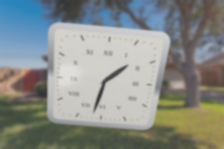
1,32
